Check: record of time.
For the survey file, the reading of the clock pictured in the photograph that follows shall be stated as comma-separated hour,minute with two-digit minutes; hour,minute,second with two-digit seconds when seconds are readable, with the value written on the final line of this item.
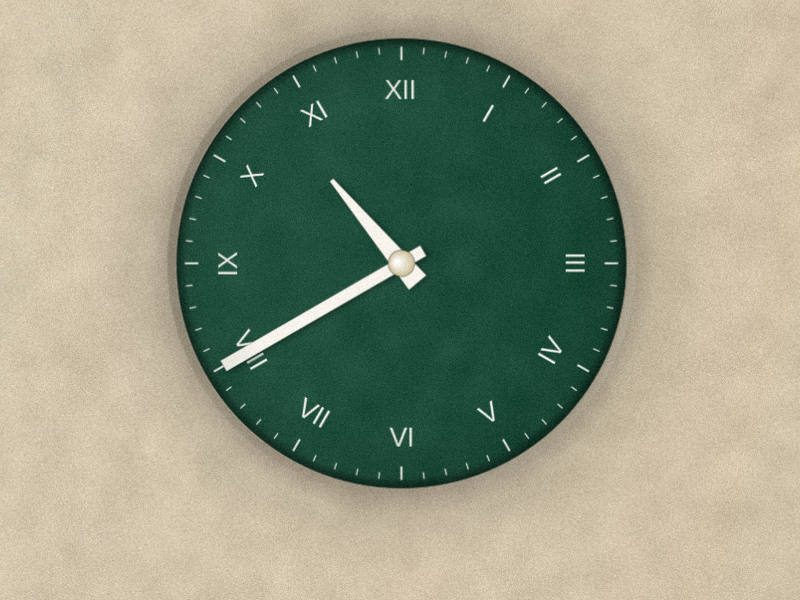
10,40
